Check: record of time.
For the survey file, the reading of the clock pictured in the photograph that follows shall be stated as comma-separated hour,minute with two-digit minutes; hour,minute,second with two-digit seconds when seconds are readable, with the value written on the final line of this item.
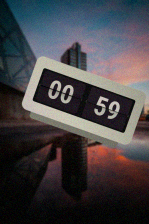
0,59
